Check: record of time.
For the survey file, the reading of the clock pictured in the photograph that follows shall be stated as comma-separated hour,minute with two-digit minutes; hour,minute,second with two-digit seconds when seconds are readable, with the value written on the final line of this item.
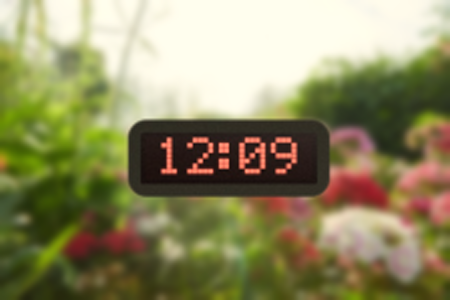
12,09
